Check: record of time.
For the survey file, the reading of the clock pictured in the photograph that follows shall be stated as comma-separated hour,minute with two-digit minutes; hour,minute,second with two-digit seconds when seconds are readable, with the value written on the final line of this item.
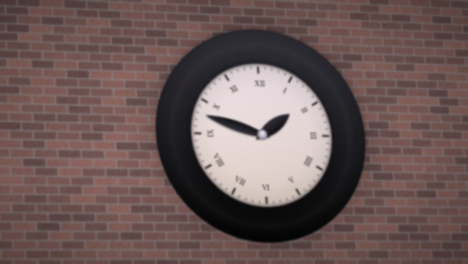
1,48
